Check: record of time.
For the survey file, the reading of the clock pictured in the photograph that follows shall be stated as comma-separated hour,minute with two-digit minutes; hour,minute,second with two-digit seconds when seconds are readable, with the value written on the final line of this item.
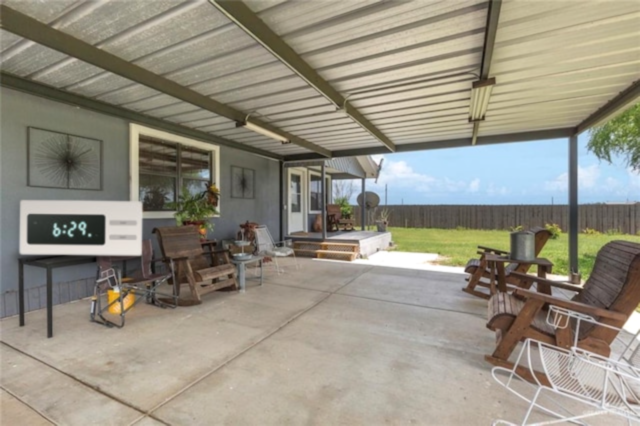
6,29
